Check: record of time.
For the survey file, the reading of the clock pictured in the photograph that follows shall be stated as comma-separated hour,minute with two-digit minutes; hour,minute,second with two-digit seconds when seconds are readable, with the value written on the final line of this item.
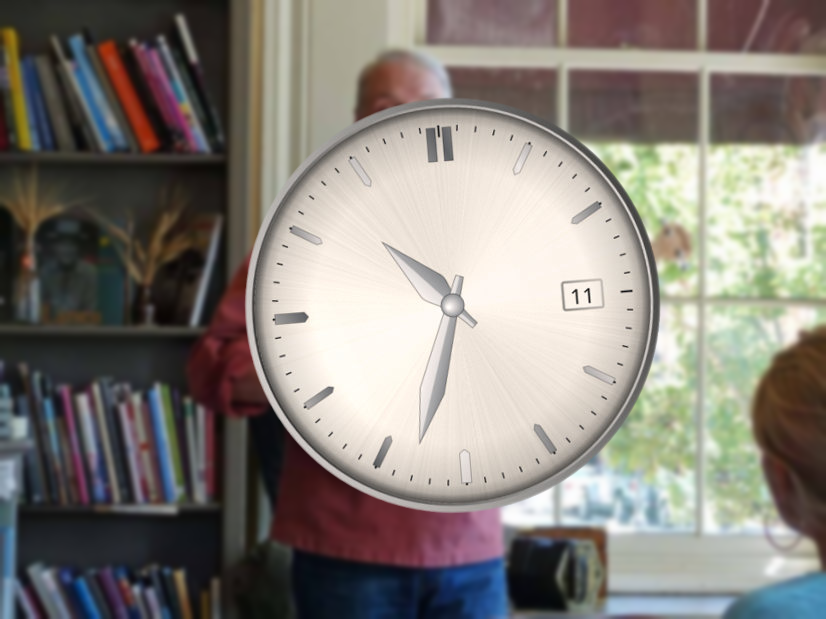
10,33
